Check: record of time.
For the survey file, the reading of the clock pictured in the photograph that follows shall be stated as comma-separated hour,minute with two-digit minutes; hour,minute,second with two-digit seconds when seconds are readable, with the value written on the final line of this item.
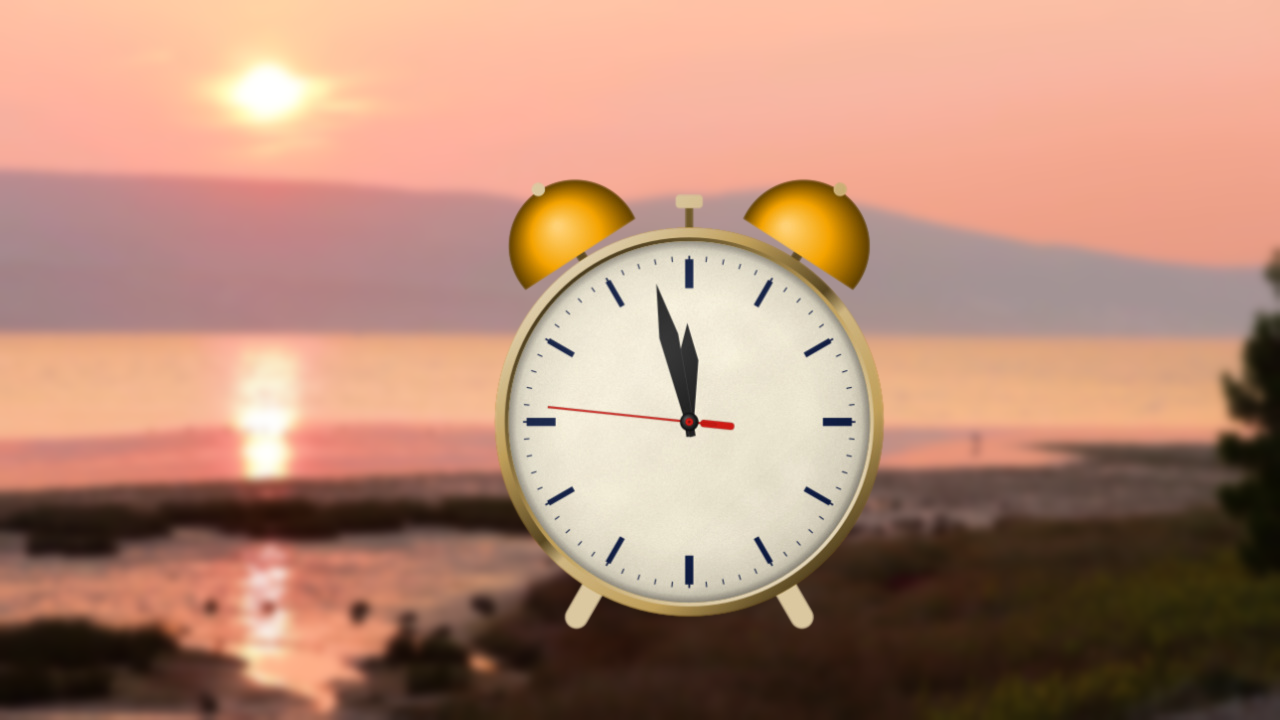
11,57,46
